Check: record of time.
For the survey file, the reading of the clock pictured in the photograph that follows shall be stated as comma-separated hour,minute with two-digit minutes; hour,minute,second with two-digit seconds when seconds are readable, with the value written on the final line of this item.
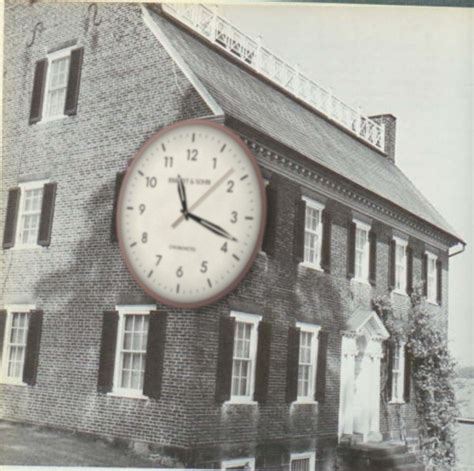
11,18,08
